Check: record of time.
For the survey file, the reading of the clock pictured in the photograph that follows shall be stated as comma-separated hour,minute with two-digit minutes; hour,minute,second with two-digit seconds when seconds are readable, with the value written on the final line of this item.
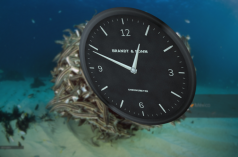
12,49
